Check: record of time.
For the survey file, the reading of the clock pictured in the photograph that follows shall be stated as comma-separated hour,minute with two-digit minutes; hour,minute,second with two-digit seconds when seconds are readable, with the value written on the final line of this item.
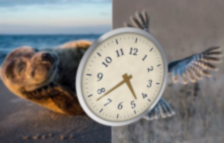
4,38
